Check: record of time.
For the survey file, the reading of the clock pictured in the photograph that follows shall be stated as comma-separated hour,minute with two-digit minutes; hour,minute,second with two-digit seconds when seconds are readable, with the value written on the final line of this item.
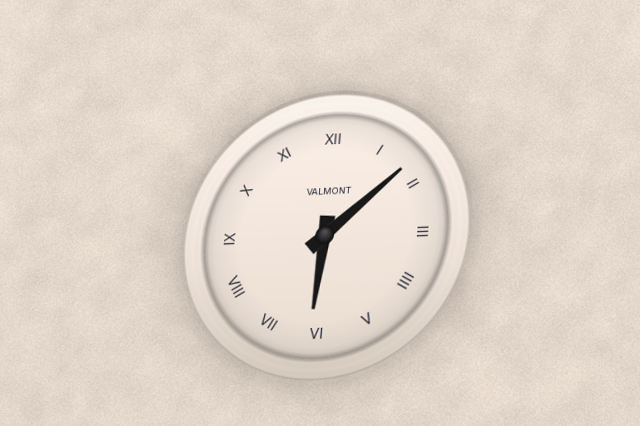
6,08
